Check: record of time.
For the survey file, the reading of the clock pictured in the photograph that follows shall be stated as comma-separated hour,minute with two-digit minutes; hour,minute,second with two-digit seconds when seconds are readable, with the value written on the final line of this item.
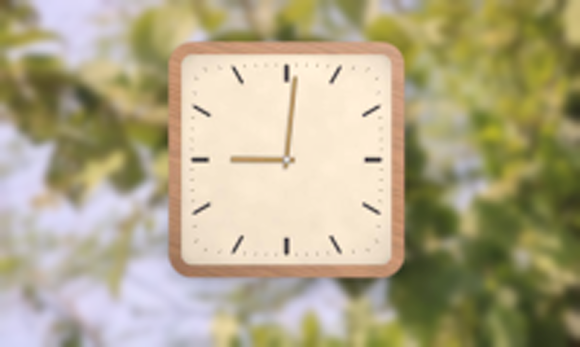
9,01
